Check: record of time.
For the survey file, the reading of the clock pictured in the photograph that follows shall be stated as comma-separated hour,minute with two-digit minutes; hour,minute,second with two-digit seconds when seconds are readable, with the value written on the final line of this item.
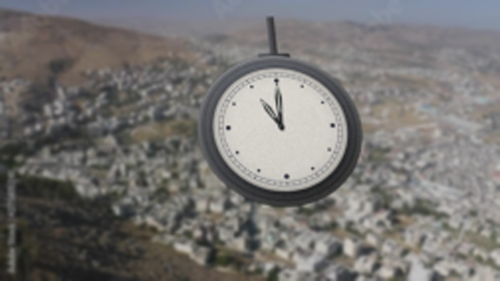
11,00
